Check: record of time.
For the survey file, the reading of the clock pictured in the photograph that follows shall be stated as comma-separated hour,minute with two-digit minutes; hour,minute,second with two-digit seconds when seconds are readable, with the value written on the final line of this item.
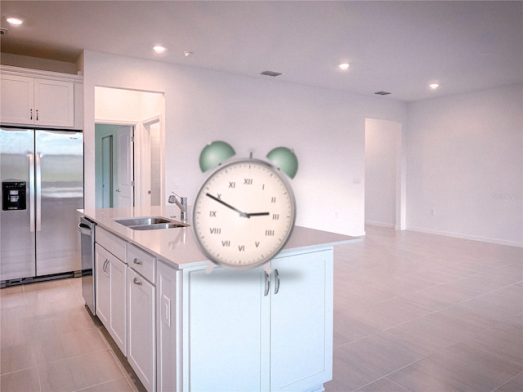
2,49
